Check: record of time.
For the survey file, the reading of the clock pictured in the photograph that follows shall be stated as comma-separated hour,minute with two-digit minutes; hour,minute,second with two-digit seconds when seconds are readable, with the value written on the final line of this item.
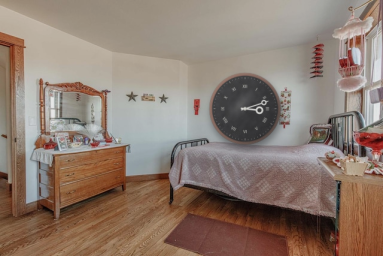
3,12
